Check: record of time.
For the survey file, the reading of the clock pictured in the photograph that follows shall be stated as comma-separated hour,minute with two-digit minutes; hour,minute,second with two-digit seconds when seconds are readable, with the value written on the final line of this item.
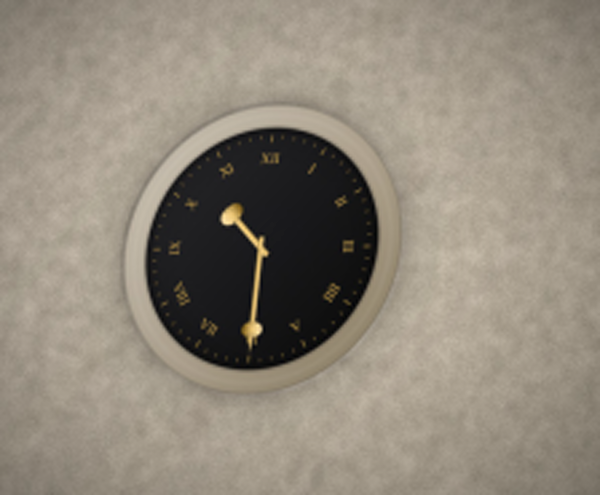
10,30
